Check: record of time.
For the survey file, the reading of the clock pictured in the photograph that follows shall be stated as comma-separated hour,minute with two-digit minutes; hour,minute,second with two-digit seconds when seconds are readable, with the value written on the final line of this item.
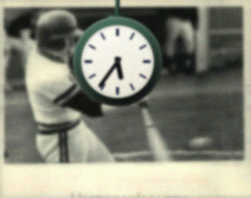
5,36
